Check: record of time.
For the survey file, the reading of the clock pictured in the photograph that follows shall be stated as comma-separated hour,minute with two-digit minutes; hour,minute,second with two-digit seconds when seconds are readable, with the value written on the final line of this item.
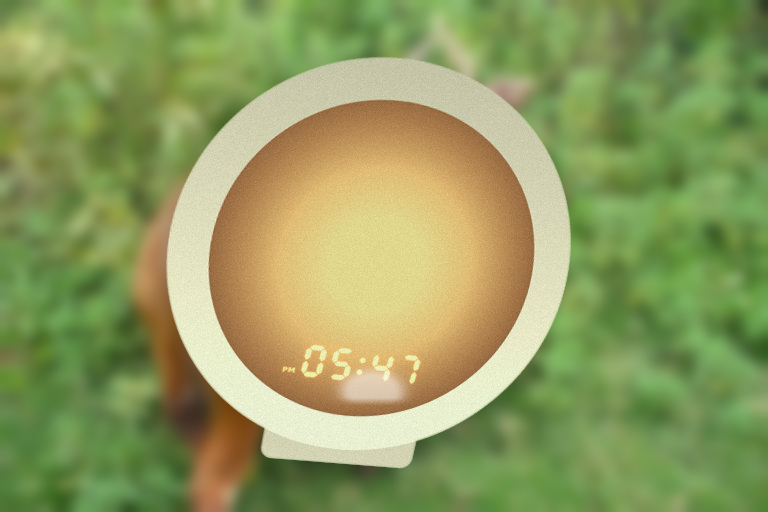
5,47
